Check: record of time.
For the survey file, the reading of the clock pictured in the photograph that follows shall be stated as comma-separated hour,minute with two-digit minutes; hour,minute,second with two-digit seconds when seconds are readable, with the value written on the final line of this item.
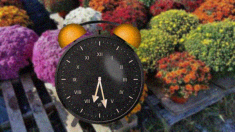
6,28
